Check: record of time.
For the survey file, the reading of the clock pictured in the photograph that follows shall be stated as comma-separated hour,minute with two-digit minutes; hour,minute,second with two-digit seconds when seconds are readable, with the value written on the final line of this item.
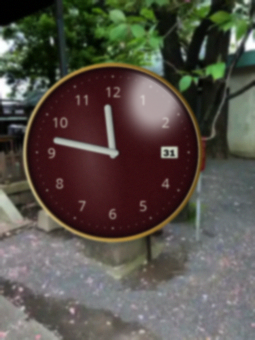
11,47
